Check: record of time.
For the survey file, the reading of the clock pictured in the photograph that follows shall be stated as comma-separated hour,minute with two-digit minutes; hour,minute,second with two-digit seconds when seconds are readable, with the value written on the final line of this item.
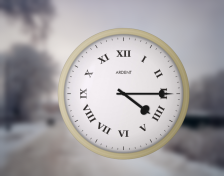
4,15
